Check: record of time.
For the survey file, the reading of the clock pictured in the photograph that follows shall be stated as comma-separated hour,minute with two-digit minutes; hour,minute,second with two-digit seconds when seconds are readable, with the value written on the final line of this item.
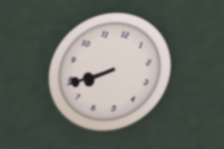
7,39
